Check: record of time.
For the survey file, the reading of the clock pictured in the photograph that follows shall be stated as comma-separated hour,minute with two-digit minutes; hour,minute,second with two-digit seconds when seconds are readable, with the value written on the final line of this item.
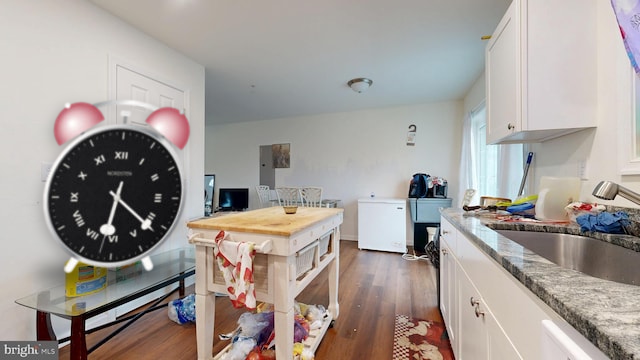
6,21,32
